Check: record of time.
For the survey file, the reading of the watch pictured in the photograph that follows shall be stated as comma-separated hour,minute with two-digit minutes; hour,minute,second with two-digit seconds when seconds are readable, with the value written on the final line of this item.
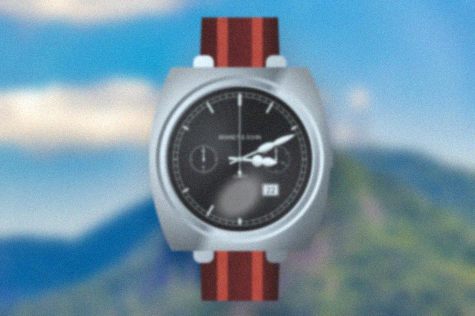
3,11
